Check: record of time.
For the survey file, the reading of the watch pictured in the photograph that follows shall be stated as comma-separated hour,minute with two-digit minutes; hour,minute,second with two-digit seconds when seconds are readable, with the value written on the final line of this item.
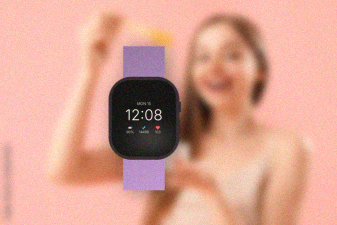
12,08
